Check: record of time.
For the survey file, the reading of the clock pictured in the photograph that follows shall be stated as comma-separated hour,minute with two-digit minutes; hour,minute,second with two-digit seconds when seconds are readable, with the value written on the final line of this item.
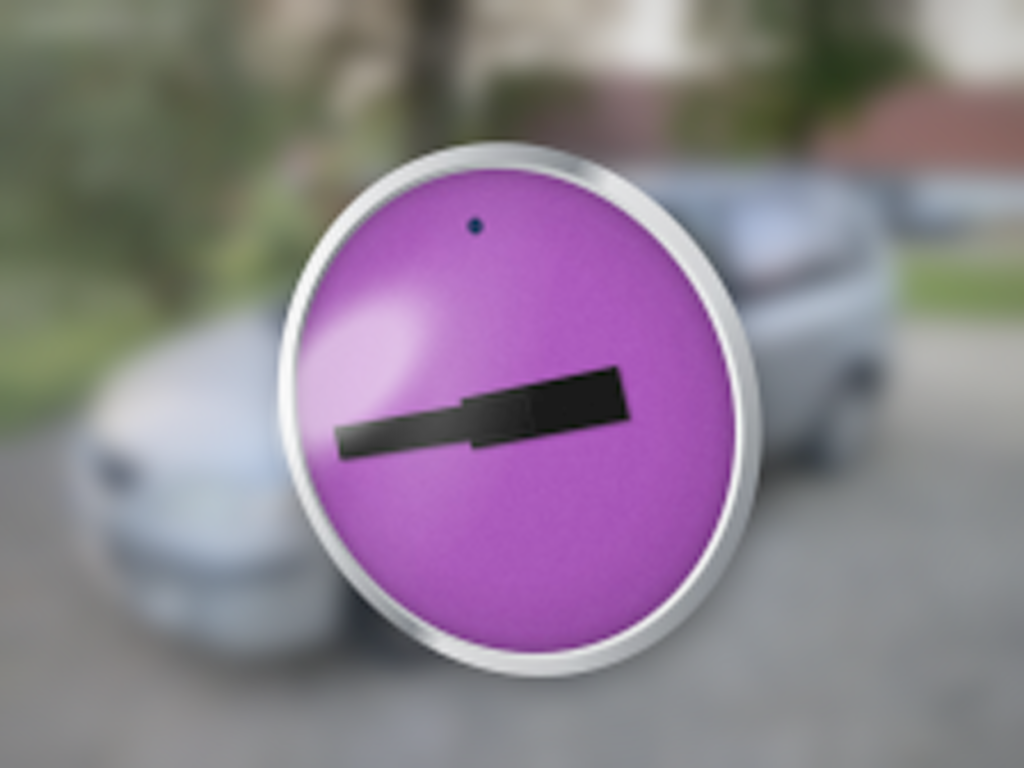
2,44
